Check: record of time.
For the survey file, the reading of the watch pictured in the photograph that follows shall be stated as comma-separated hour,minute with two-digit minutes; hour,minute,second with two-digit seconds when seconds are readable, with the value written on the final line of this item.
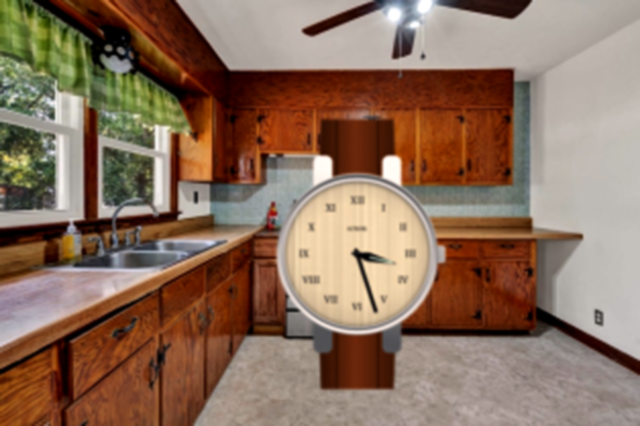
3,27
